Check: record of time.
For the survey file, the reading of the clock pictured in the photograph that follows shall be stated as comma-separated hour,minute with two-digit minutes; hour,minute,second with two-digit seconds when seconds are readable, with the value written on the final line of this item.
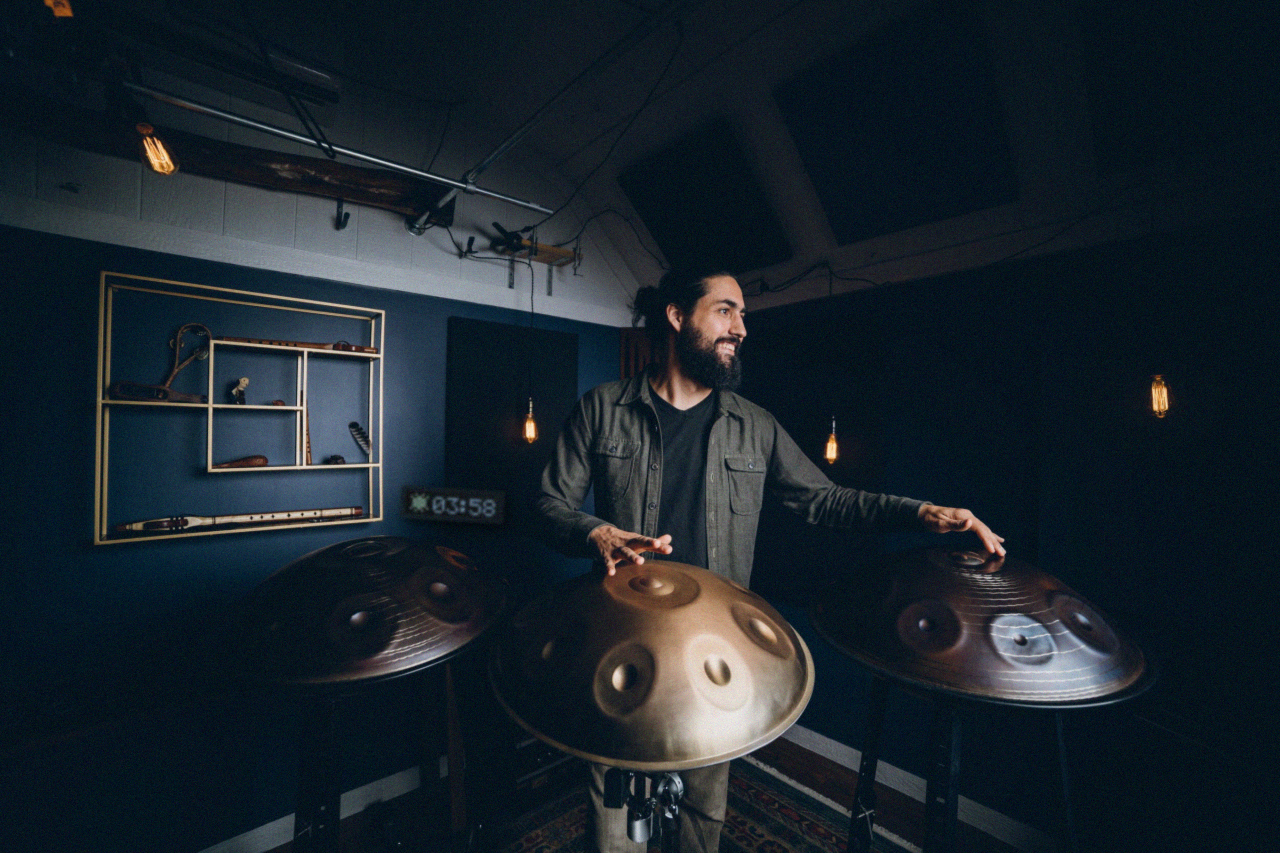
3,58
